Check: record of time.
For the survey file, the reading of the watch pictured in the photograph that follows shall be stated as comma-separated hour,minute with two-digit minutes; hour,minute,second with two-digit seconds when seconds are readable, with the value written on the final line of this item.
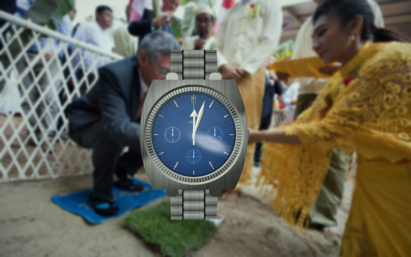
12,03
